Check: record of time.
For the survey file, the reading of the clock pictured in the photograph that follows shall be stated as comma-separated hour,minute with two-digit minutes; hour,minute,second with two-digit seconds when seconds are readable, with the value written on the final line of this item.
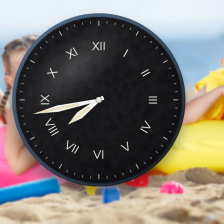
7,43
